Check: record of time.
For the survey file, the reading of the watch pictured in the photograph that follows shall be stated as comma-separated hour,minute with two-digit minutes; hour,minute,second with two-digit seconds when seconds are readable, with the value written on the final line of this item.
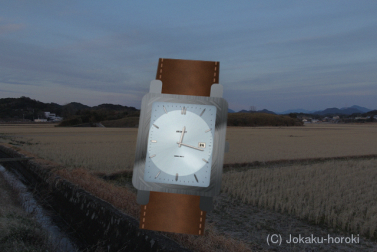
12,17
